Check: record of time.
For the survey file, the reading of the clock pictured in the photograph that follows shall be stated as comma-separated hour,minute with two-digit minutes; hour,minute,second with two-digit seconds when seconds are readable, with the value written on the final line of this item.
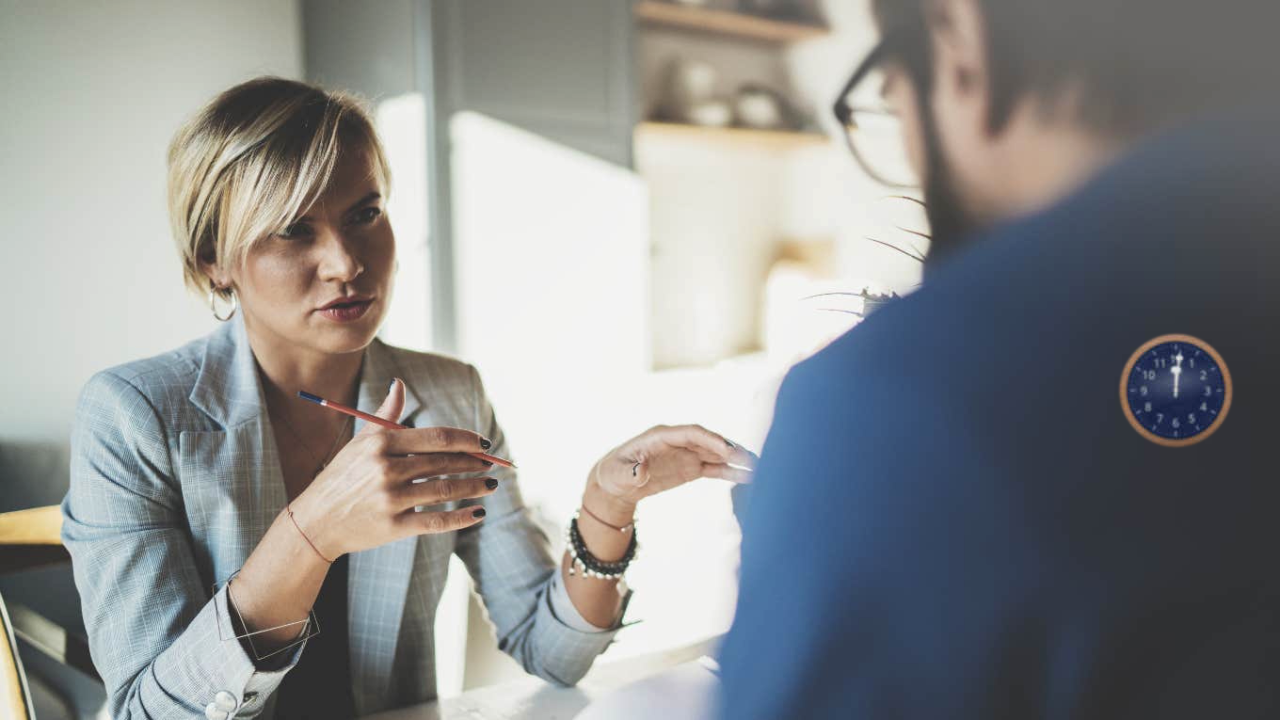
12,01
